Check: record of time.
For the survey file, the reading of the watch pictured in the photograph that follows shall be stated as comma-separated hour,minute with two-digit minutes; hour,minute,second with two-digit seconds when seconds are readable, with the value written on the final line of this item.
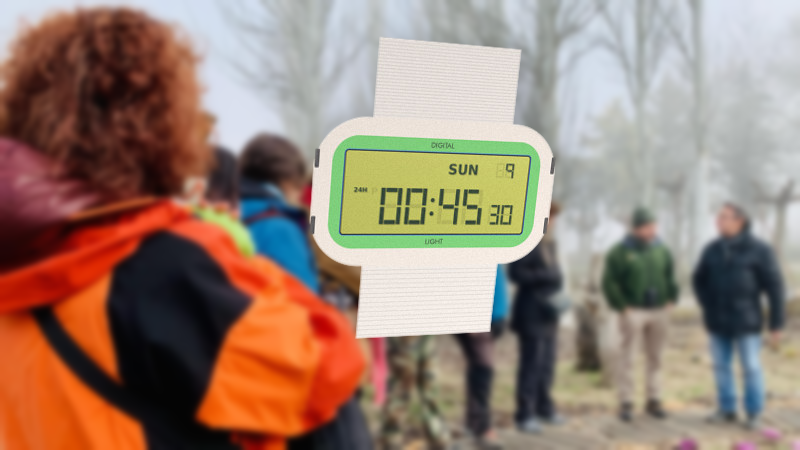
0,45,30
